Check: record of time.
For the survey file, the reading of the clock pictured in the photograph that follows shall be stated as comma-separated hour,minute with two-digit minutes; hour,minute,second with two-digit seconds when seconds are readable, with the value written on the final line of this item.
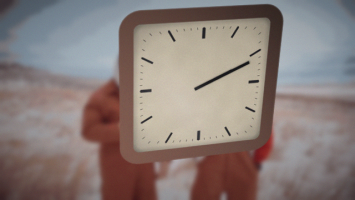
2,11
